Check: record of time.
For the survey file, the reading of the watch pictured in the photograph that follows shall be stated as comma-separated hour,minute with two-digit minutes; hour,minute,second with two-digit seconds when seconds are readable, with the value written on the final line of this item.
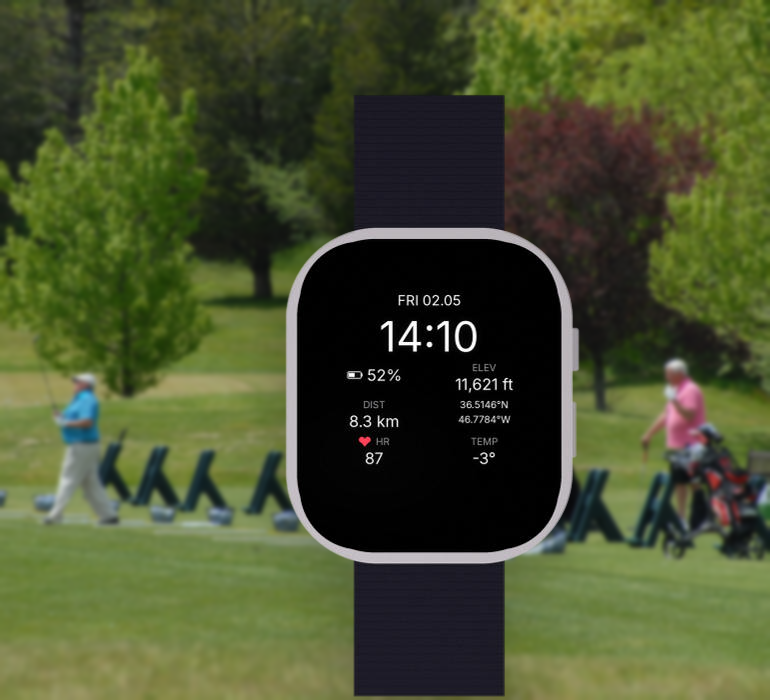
14,10
